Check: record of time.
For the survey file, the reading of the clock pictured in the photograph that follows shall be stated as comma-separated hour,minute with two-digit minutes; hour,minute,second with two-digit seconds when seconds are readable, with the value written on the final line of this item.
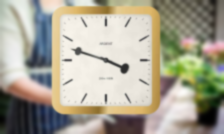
3,48
